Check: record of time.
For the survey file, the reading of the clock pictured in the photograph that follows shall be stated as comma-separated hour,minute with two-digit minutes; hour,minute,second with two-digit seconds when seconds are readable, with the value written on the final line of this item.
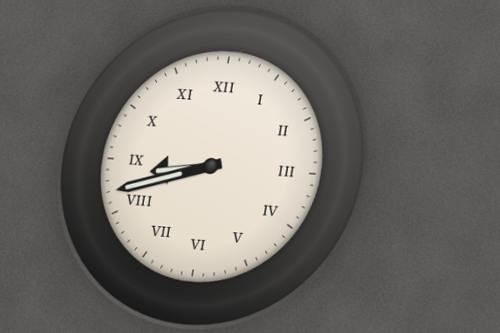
8,42
